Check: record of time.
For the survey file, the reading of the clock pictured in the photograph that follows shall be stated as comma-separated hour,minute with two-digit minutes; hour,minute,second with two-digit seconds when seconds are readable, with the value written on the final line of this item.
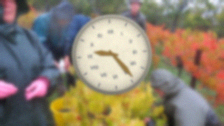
9,24
